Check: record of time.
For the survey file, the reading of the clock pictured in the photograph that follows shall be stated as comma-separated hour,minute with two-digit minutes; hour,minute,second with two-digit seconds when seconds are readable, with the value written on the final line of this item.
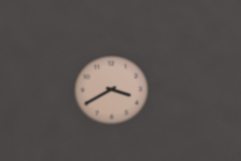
3,40
